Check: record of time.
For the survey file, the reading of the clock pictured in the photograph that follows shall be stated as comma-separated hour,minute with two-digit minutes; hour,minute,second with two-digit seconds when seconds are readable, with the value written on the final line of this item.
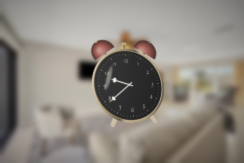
9,39
